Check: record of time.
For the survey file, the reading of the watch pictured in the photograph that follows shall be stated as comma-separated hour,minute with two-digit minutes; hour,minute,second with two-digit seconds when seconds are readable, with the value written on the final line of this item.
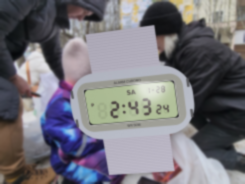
2,43,24
